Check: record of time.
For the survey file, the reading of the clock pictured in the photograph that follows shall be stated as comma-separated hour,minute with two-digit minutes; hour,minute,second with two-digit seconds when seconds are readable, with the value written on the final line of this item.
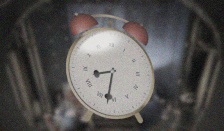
8,32
